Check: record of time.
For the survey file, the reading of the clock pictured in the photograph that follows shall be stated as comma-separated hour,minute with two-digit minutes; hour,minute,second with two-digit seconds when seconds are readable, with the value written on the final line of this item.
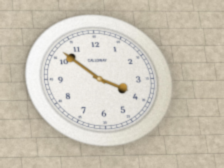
3,52
